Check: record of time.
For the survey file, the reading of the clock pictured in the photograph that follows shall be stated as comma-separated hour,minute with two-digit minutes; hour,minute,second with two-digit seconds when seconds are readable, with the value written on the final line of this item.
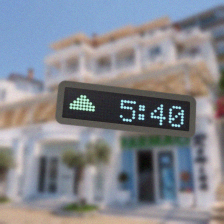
5,40
